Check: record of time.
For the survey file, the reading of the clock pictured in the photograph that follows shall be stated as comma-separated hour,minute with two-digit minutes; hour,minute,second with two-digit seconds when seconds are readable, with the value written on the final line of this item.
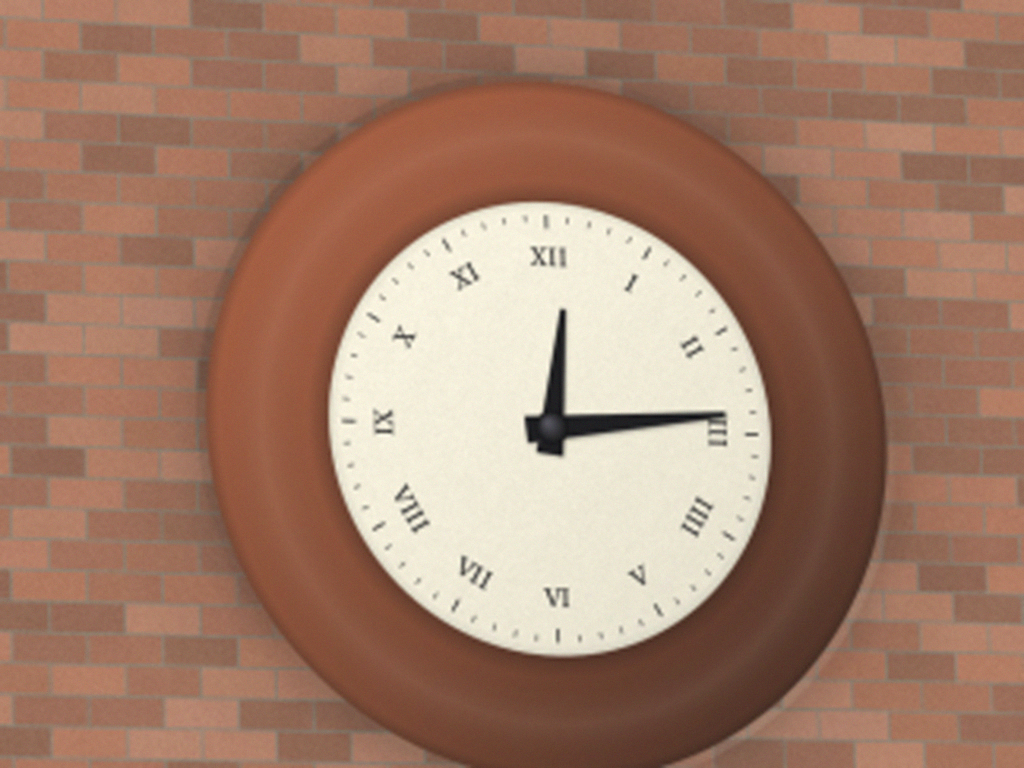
12,14
